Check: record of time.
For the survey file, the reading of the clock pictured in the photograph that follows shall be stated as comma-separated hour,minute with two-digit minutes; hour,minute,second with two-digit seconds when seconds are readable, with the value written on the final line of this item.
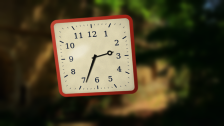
2,34
